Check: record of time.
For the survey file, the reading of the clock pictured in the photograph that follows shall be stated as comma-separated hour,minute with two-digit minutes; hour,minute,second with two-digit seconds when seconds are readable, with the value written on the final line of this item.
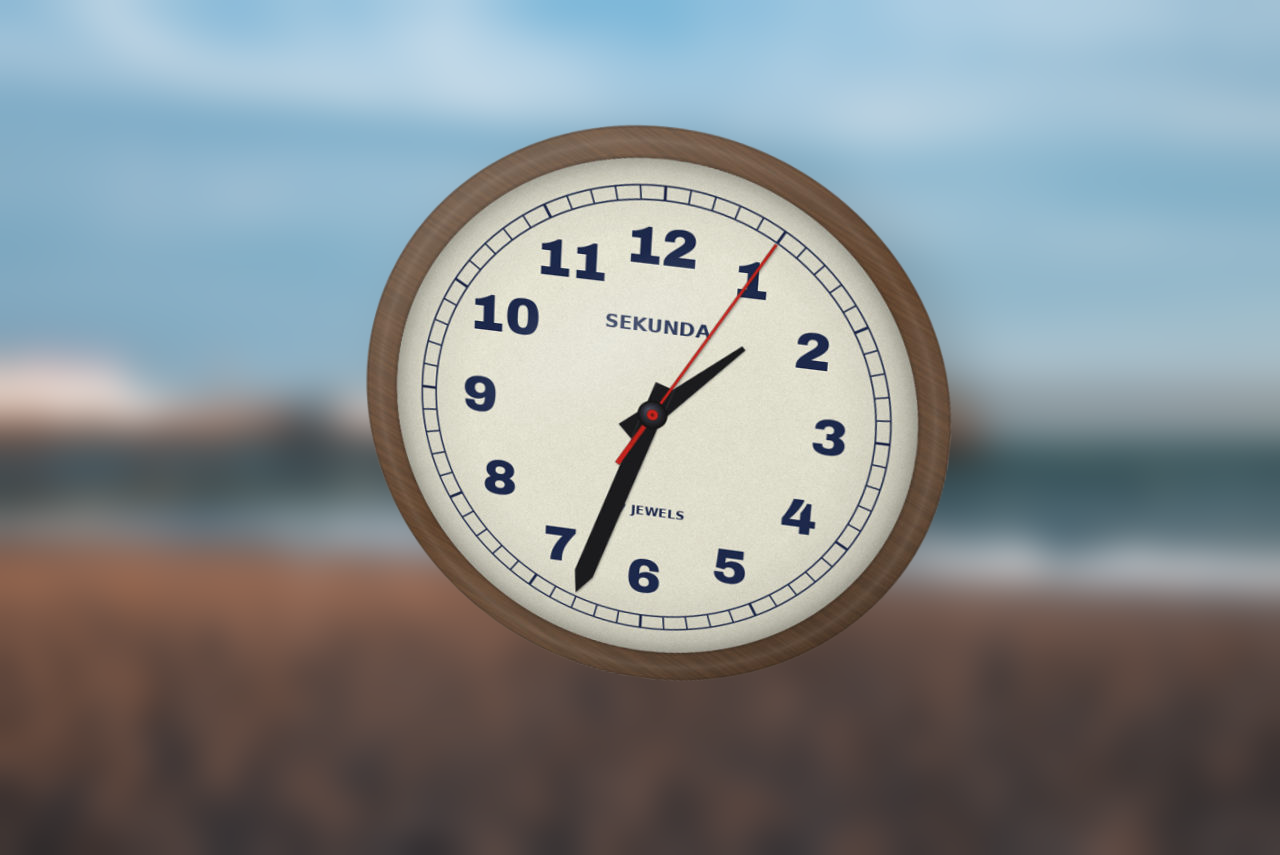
1,33,05
